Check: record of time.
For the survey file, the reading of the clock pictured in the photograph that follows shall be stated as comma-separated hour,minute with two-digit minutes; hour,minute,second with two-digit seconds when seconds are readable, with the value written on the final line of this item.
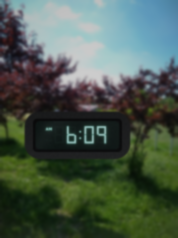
6,09
